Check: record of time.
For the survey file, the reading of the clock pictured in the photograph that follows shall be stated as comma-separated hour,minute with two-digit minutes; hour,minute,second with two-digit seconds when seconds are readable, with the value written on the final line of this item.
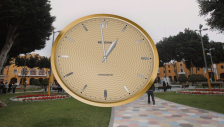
12,59
